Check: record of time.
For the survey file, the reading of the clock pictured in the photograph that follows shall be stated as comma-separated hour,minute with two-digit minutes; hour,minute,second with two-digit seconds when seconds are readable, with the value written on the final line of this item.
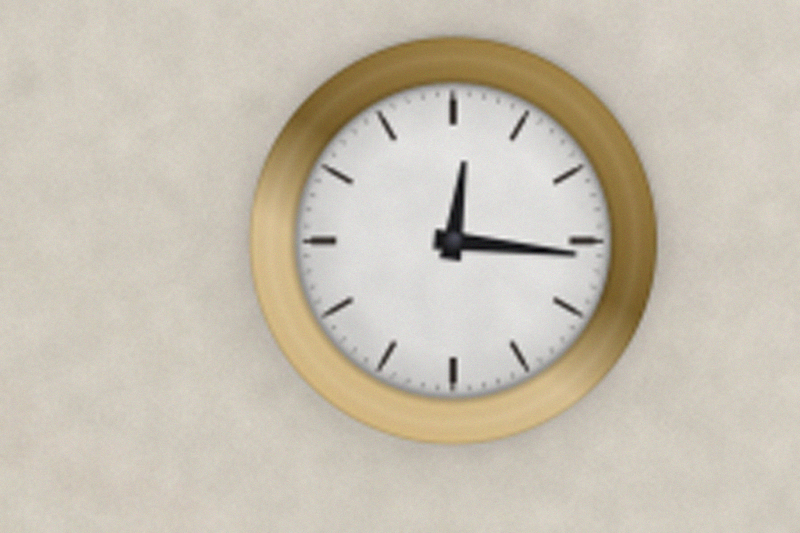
12,16
